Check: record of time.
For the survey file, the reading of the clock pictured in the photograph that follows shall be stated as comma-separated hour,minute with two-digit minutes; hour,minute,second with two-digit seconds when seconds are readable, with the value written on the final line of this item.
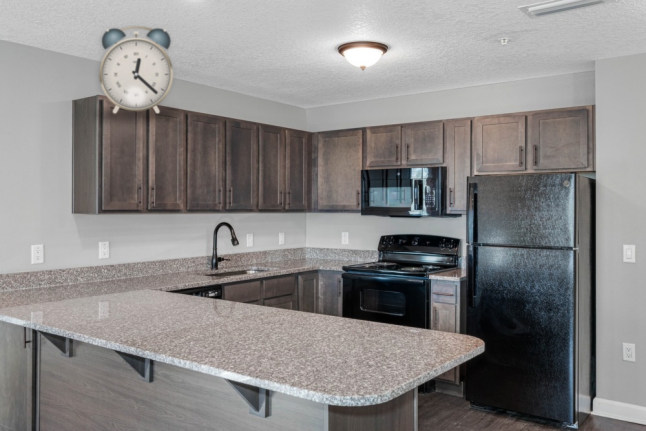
12,22
